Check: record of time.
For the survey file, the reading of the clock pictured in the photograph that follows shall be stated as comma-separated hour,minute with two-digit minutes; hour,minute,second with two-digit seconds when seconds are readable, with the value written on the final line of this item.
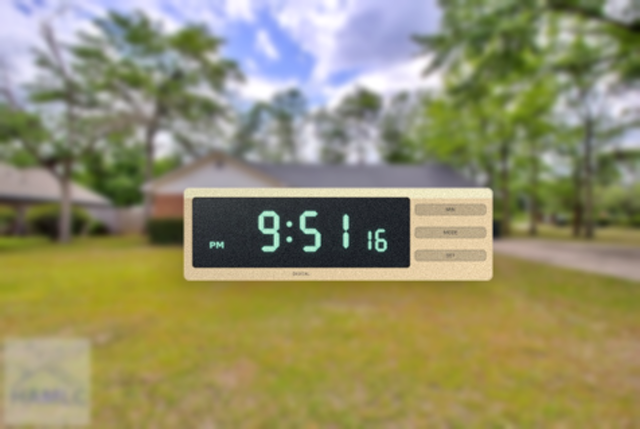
9,51,16
